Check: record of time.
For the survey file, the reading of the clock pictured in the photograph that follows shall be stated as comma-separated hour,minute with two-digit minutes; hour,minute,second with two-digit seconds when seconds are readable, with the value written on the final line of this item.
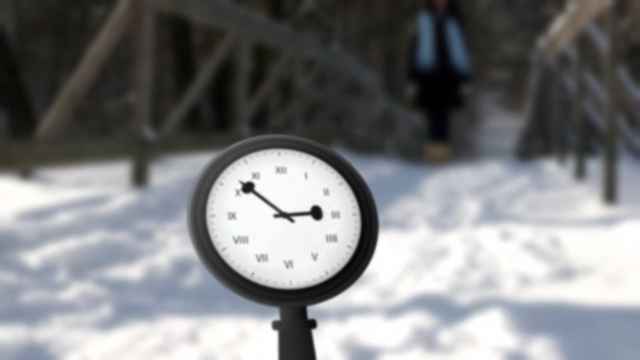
2,52
